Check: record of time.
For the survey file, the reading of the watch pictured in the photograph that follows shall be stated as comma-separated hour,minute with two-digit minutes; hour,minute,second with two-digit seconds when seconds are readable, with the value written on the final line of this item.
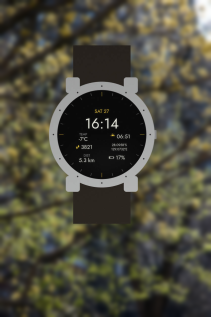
16,14
